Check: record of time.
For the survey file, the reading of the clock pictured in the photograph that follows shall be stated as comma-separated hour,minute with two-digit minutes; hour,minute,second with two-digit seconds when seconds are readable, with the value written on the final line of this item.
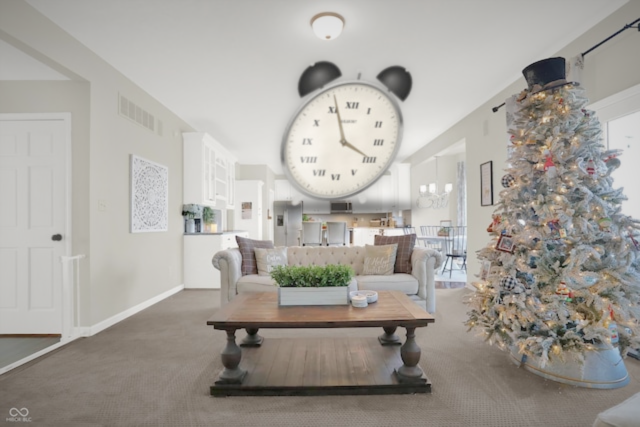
3,56
